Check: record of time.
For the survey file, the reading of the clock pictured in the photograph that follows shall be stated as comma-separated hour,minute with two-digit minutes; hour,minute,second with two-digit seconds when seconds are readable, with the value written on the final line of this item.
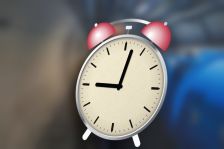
9,02
